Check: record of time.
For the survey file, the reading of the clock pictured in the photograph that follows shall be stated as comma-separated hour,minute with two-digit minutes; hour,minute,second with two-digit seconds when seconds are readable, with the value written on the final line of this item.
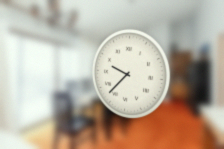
9,37
